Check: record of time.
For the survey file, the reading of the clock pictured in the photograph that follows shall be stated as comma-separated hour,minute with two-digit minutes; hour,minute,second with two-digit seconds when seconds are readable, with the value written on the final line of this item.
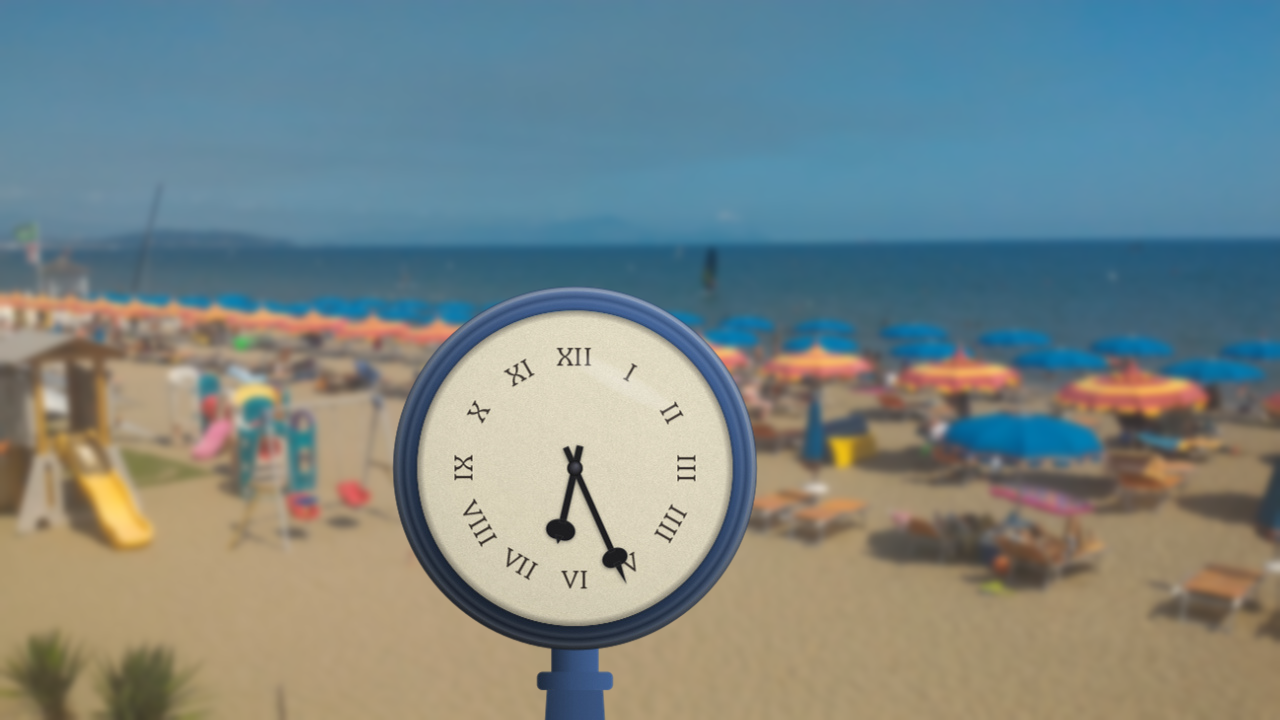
6,26
